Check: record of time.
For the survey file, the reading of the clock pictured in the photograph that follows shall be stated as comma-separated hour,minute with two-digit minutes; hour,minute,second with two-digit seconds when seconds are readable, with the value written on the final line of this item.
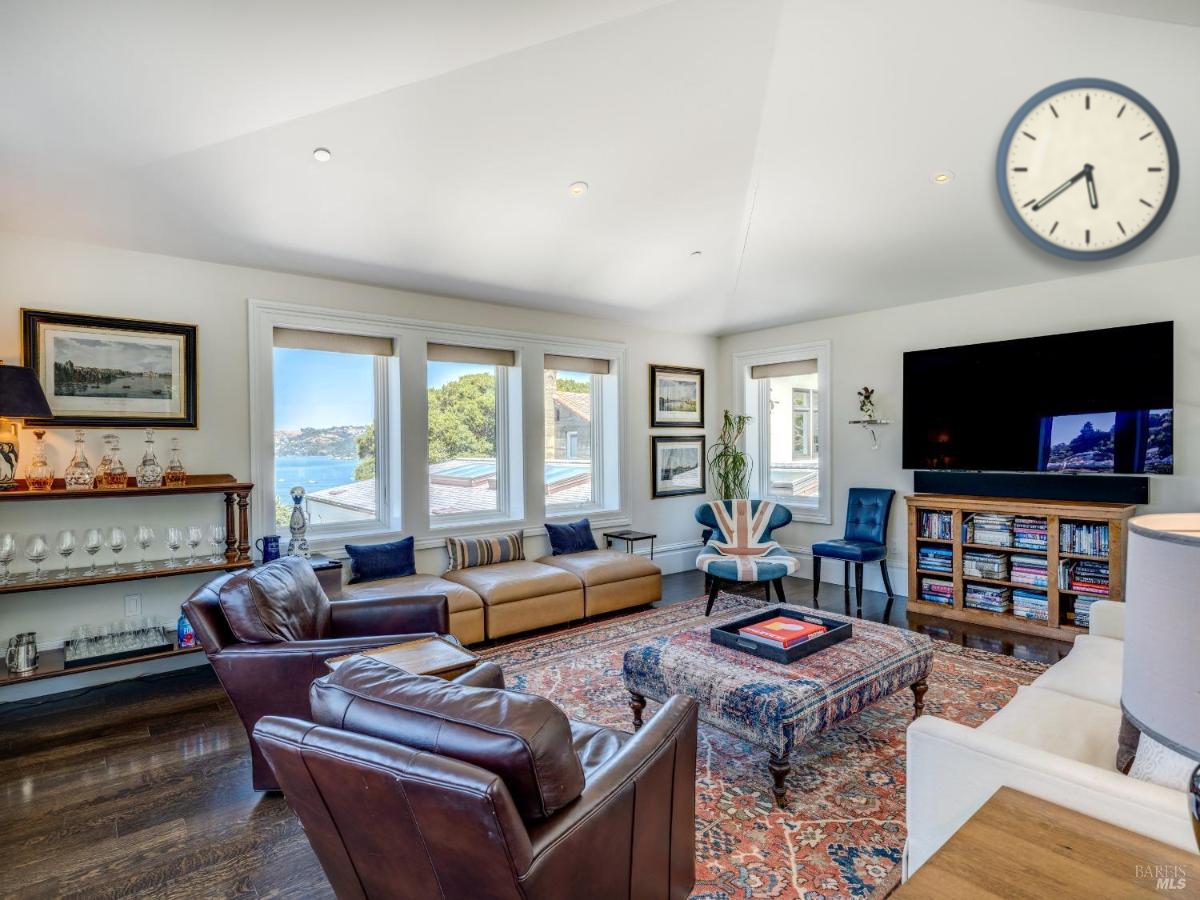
5,39
